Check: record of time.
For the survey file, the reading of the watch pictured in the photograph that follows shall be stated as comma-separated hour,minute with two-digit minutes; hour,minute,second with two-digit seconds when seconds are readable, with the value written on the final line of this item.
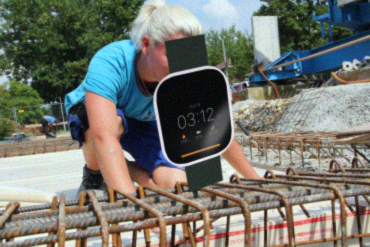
3,12
